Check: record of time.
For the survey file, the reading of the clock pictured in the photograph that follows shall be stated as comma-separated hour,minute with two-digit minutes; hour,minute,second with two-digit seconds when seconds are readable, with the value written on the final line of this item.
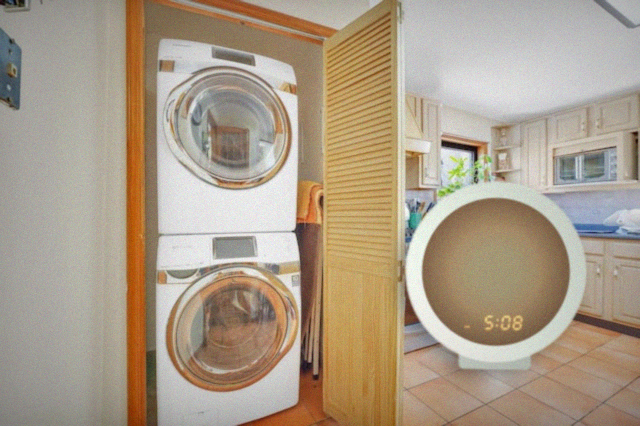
5,08
